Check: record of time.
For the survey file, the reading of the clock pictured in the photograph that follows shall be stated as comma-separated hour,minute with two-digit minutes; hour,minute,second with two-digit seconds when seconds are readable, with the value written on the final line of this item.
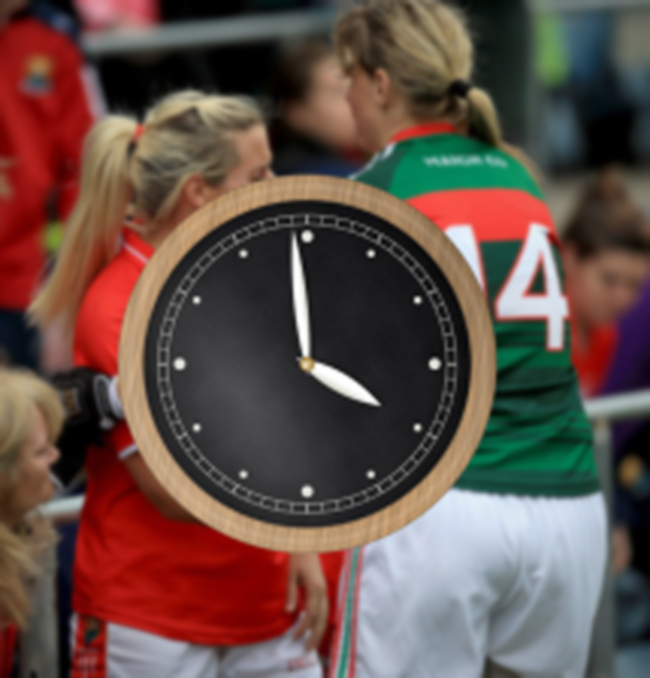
3,59
